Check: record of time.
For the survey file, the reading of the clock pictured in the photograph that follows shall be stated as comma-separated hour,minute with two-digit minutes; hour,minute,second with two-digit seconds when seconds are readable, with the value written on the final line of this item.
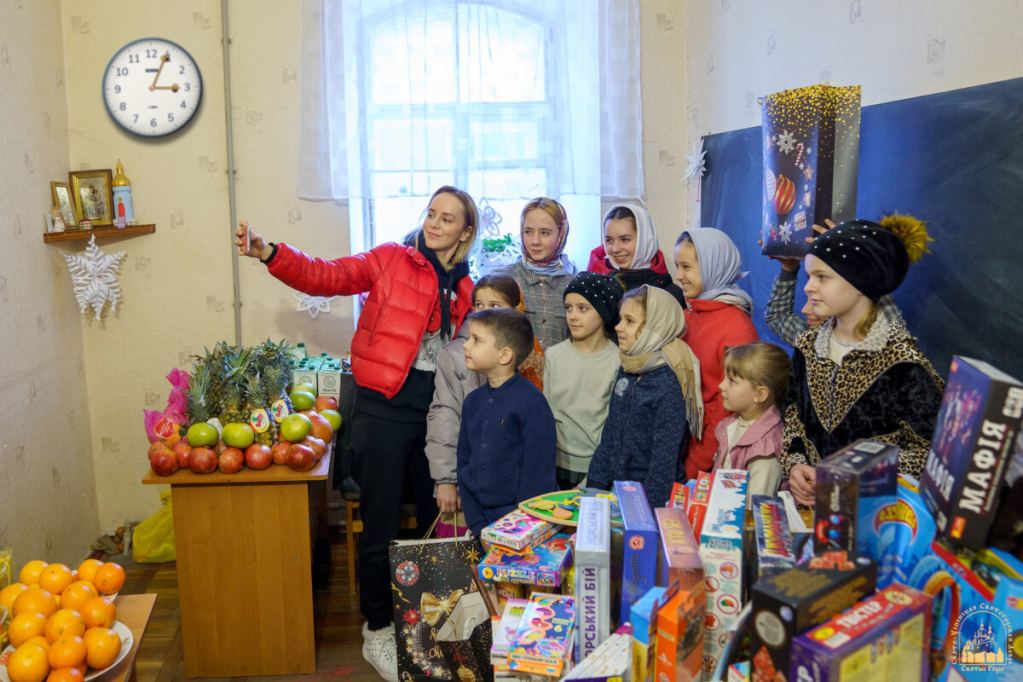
3,04
